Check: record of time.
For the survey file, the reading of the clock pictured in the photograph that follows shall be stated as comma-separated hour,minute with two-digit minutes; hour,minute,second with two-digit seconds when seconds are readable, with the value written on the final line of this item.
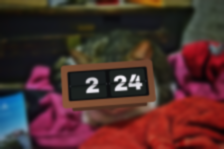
2,24
